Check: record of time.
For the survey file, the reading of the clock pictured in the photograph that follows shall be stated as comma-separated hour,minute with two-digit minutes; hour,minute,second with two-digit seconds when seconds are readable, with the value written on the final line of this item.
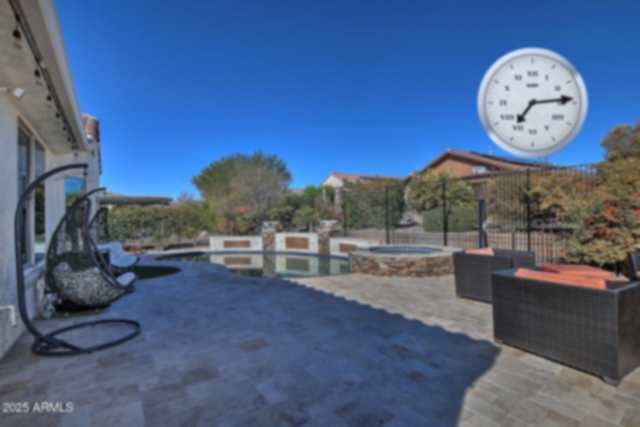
7,14
